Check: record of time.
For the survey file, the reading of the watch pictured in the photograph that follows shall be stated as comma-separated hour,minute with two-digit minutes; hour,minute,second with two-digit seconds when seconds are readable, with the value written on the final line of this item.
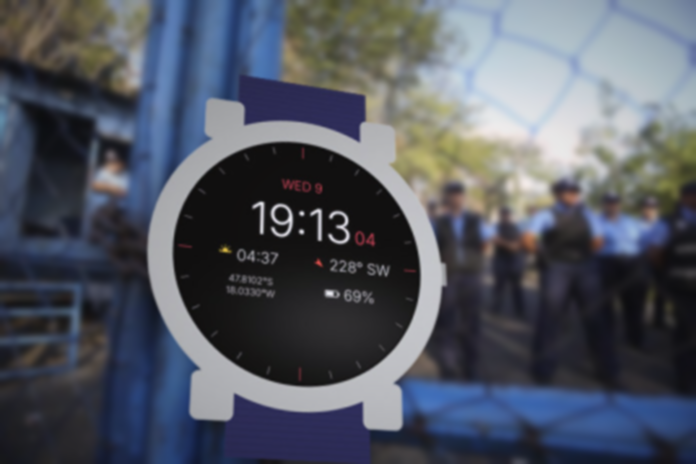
19,13,04
